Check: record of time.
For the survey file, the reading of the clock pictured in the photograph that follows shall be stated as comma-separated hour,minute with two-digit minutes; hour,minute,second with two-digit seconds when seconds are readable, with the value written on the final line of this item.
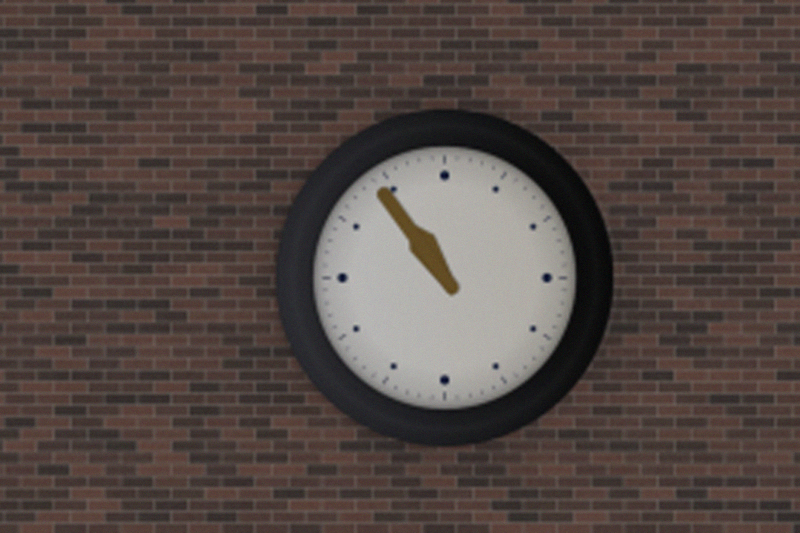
10,54
